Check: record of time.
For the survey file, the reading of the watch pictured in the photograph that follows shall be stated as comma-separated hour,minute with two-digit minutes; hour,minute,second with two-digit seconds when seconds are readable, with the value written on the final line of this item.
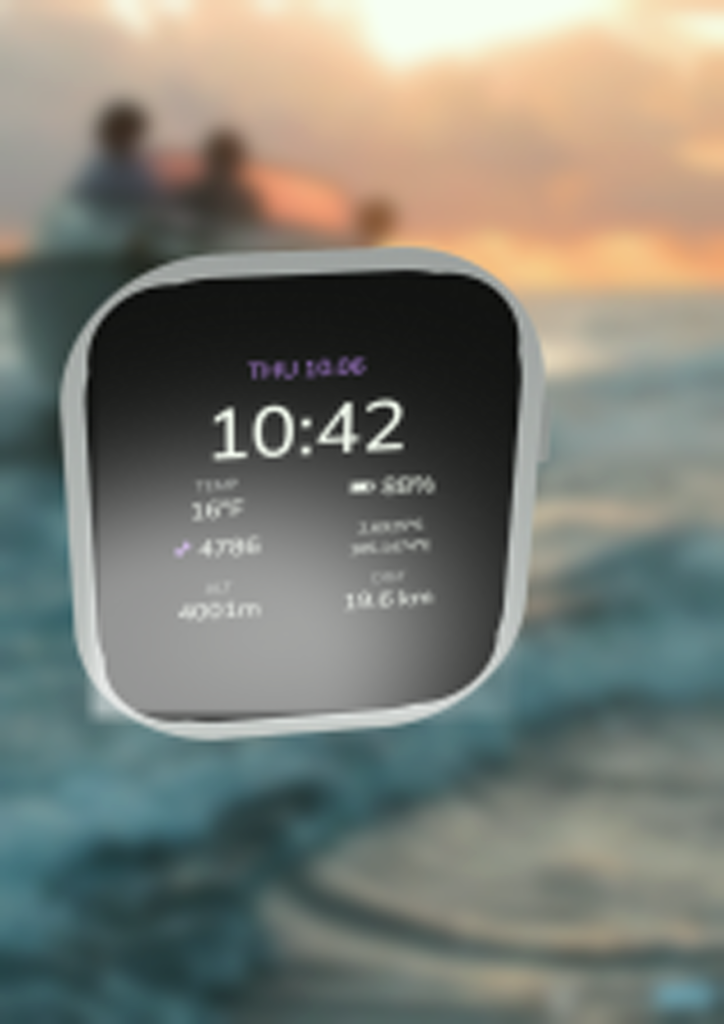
10,42
